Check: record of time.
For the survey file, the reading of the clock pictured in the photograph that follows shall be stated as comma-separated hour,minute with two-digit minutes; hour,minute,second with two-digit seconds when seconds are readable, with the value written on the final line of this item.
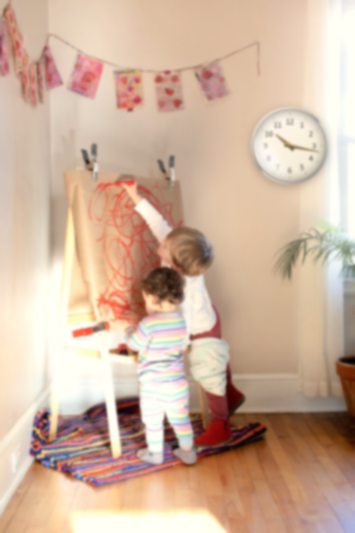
10,17
